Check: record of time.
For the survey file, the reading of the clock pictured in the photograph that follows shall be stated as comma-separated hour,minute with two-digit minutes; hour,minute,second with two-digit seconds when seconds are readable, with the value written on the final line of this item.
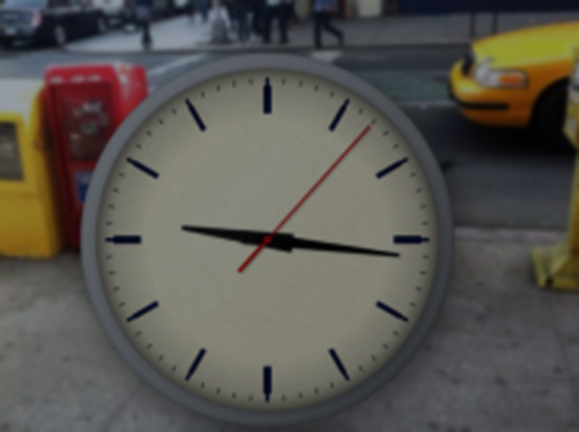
9,16,07
